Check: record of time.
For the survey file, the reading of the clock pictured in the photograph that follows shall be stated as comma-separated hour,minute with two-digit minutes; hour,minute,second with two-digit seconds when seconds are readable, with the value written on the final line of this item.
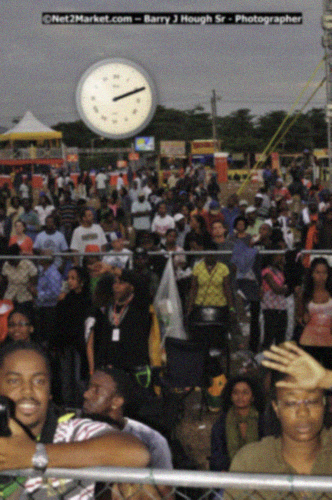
2,11
